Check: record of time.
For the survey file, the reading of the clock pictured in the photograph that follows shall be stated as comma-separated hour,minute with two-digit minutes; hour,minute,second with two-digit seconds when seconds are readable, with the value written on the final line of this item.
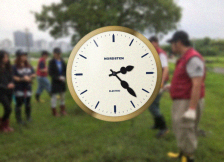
2,23
